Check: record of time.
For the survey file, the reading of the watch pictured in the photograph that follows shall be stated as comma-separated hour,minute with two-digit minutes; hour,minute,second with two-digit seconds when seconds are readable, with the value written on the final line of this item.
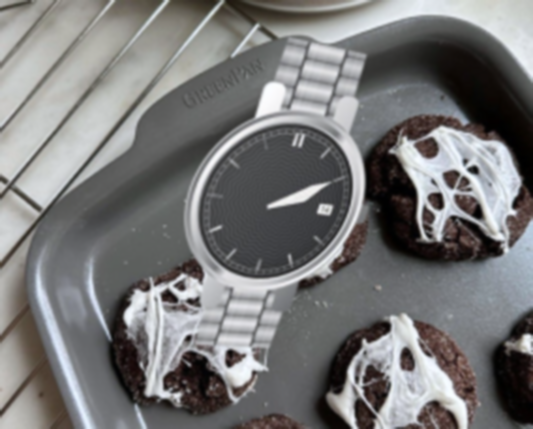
2,10
